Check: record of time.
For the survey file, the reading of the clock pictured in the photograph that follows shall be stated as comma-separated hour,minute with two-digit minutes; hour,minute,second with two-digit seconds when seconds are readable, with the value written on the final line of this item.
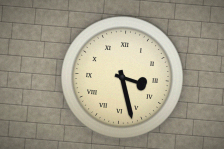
3,27
